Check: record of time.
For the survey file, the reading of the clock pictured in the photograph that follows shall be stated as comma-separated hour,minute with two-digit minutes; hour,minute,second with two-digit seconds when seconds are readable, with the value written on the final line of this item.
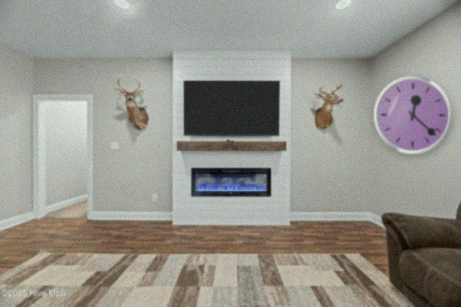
12,22
